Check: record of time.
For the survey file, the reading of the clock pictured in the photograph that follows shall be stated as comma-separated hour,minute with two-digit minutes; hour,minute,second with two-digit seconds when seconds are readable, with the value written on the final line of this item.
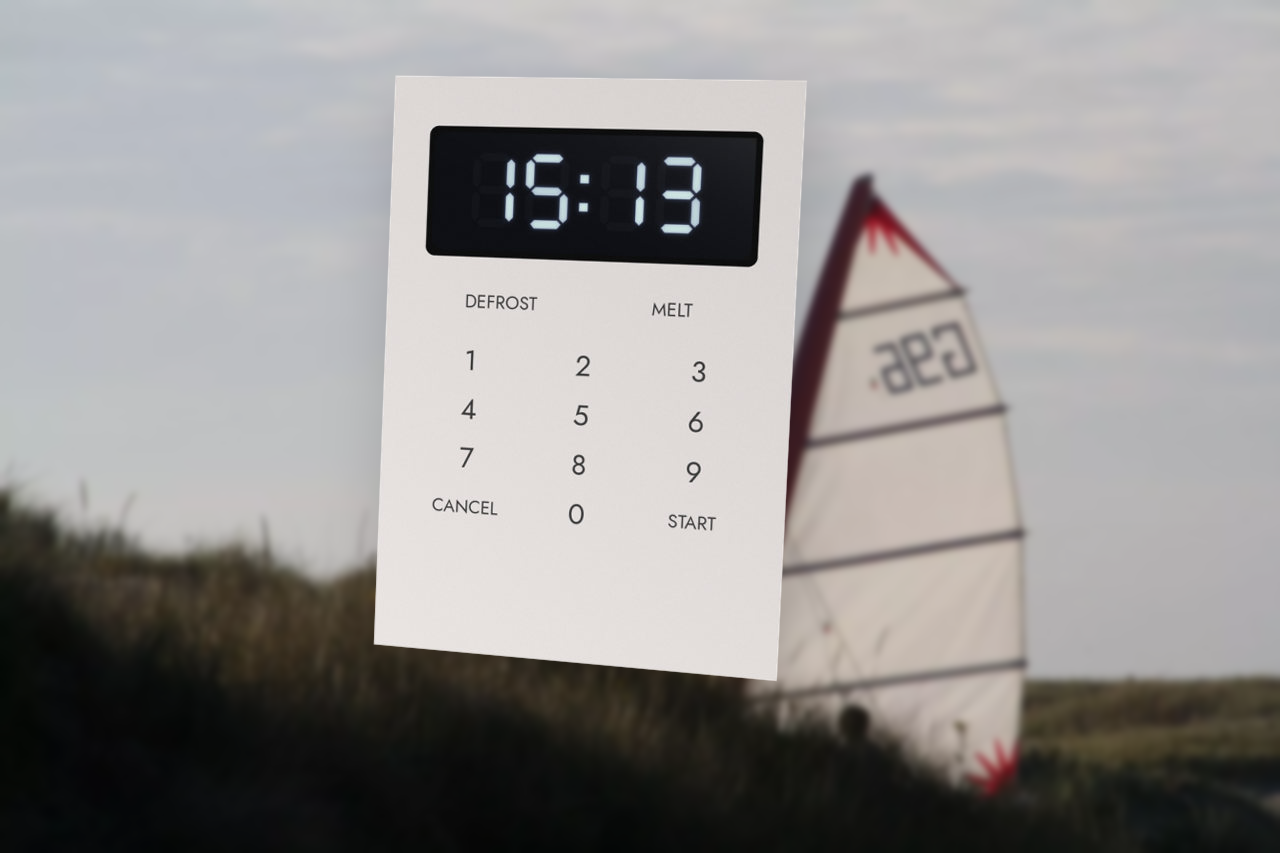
15,13
